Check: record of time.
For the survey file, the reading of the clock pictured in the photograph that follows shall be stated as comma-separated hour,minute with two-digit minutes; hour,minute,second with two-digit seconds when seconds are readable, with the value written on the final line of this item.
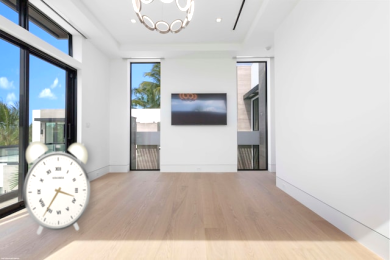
3,36
